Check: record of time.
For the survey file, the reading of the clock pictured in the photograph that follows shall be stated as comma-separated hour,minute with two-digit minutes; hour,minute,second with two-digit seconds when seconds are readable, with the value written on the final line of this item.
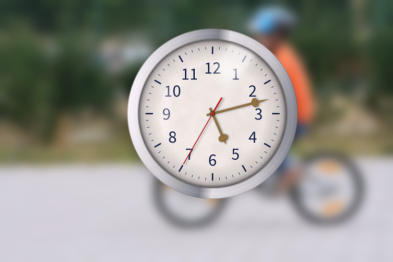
5,12,35
